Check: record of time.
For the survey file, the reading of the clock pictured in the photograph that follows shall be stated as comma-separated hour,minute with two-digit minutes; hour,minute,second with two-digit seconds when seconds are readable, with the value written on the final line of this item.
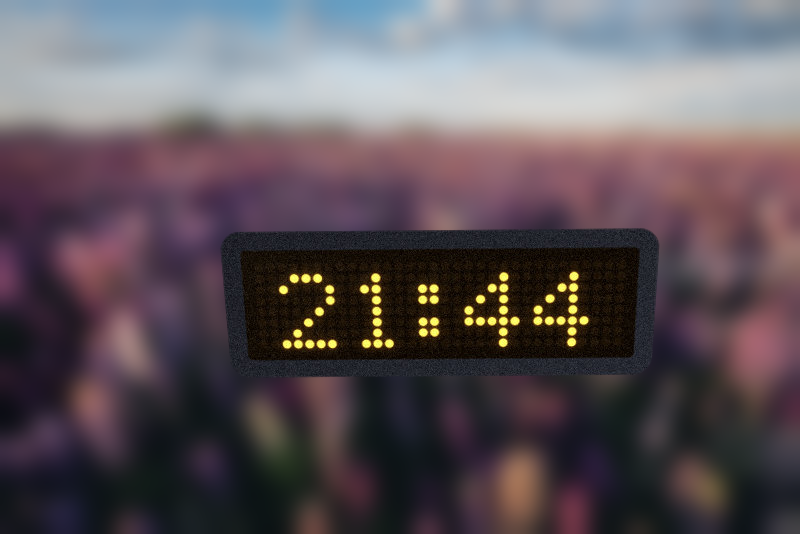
21,44
